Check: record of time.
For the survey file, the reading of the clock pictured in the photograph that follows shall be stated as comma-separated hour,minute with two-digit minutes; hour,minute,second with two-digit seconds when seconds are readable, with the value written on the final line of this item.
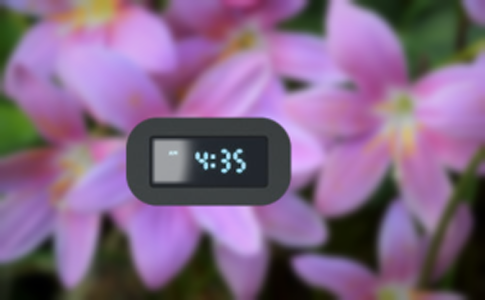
4,35
